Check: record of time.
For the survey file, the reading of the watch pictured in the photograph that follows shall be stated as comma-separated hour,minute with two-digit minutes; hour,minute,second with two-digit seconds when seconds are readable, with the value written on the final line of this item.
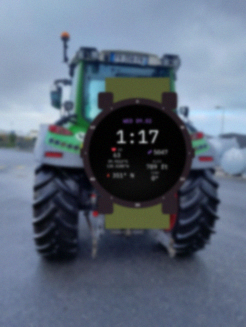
1,17
